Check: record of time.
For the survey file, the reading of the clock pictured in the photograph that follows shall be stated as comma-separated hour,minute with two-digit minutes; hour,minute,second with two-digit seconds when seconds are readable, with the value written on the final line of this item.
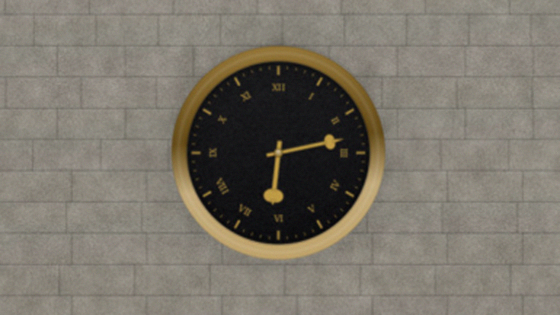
6,13
